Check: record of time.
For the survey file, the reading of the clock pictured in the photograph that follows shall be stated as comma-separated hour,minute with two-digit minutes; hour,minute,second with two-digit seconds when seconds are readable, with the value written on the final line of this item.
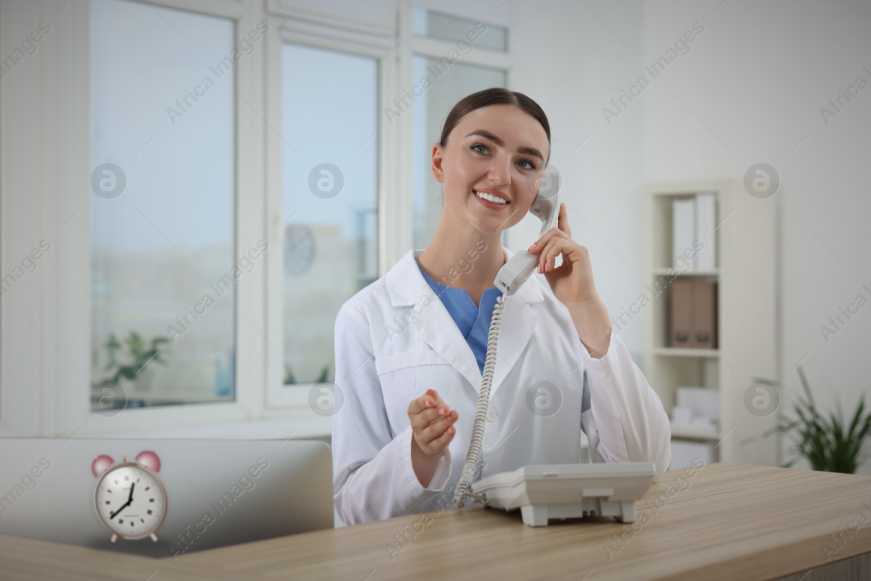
12,39
